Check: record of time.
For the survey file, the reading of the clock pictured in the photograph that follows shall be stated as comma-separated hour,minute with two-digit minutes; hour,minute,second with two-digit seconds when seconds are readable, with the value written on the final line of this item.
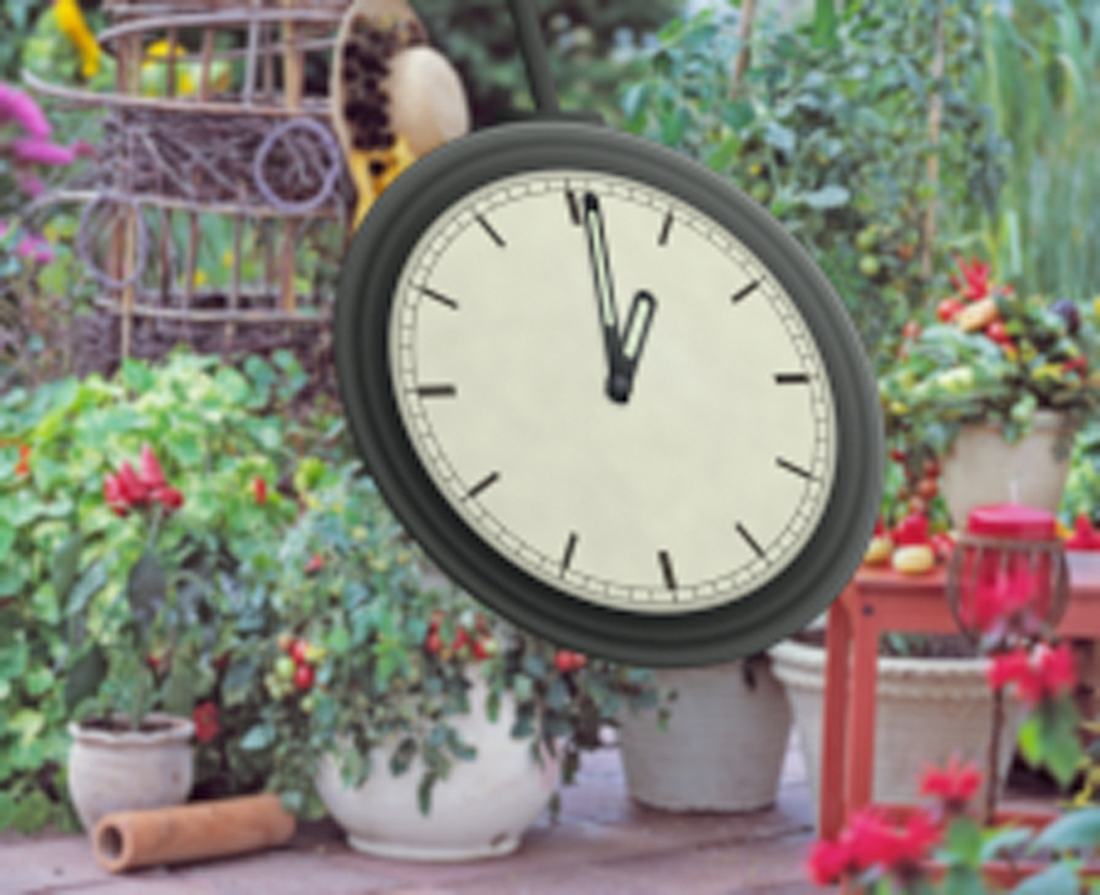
1,01
